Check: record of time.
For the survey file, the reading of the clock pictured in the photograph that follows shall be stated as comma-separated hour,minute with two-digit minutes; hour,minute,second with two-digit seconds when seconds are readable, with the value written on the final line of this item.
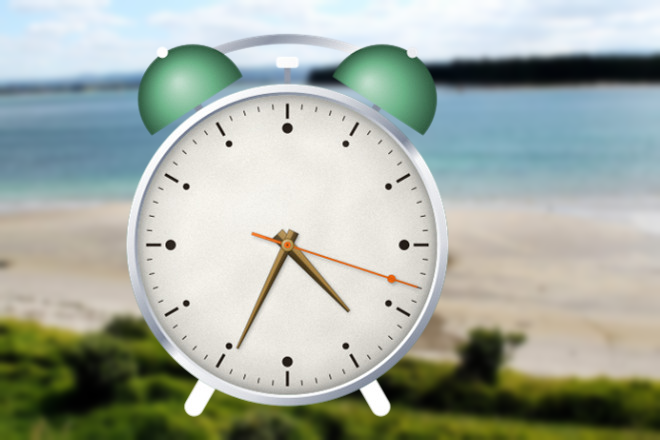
4,34,18
